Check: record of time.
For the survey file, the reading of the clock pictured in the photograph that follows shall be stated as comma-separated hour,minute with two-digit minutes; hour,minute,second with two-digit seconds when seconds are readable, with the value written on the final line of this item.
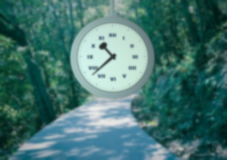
10,38
